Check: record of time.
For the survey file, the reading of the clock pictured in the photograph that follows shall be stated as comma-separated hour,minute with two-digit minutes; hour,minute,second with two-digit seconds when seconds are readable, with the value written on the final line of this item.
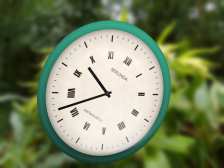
9,37
